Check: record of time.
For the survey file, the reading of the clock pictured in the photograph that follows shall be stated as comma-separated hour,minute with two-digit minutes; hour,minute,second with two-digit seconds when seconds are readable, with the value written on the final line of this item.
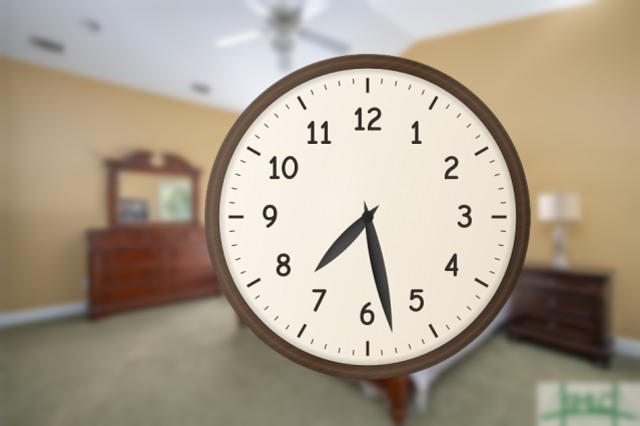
7,28
